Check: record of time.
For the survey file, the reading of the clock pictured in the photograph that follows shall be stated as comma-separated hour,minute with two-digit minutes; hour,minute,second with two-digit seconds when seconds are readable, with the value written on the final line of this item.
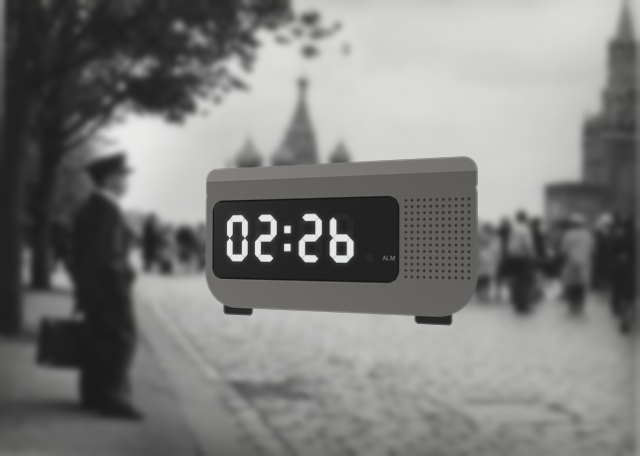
2,26
